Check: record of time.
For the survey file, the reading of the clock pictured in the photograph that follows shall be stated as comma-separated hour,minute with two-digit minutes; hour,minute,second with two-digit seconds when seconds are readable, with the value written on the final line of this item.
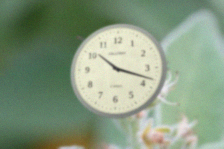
10,18
